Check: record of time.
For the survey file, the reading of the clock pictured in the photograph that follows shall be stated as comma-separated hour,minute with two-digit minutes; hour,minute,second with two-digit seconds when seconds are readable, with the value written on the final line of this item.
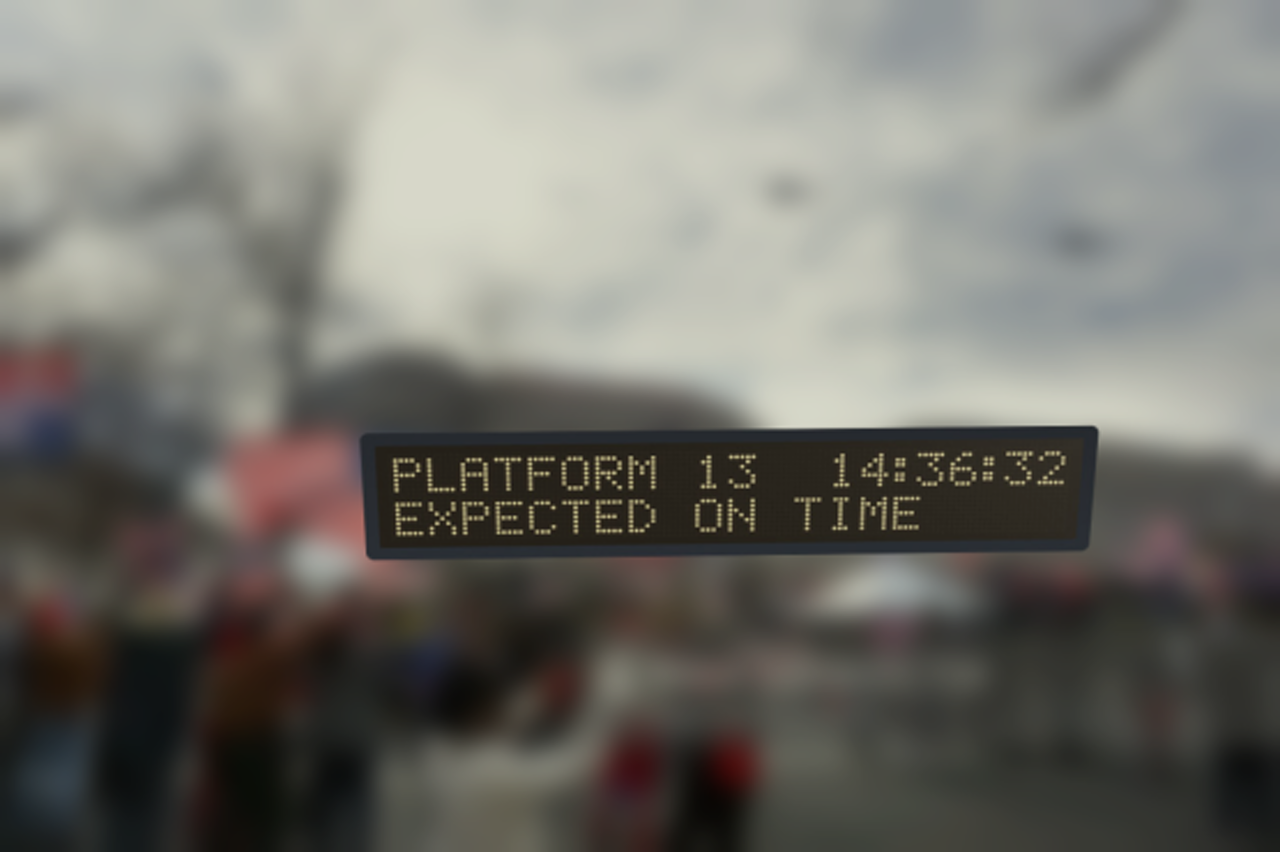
14,36,32
